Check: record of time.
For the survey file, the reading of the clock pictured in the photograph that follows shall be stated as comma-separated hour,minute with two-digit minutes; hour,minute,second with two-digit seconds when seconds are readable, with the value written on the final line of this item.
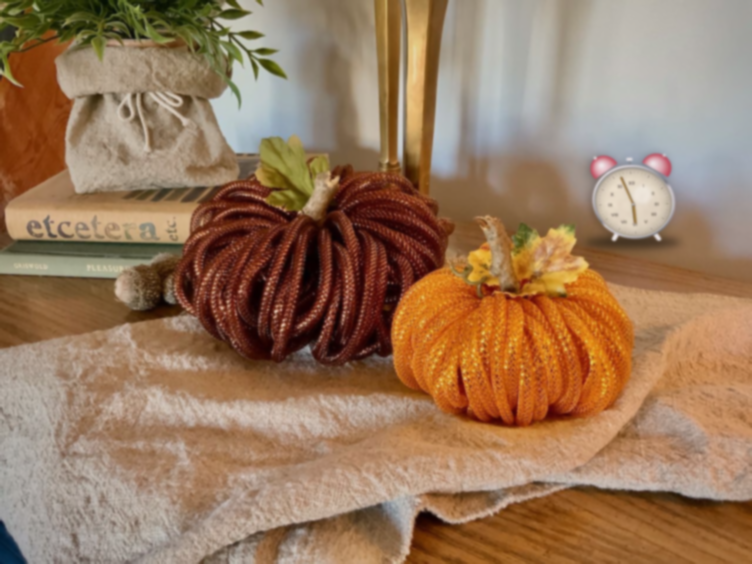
5,57
